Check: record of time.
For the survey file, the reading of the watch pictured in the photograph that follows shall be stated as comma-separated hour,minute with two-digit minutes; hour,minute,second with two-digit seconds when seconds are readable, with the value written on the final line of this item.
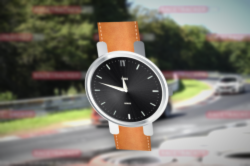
11,48
